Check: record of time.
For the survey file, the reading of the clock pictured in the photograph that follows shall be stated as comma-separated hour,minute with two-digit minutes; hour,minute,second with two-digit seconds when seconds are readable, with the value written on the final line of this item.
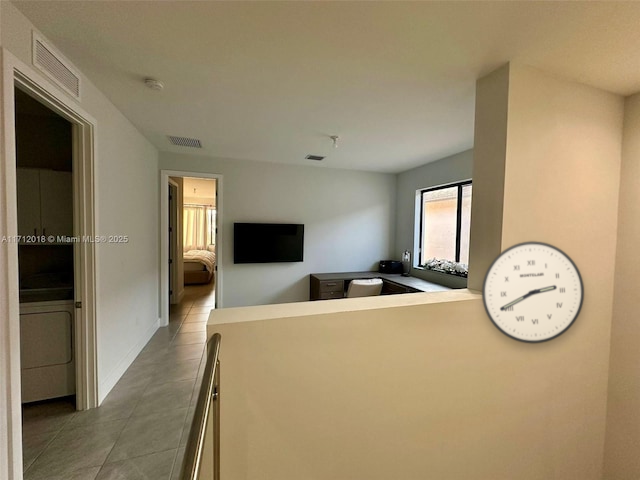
2,41
